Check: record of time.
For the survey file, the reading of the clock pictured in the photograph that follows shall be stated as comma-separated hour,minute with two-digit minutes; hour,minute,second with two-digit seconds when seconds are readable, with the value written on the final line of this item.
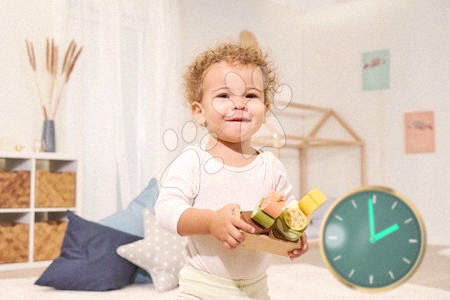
1,59
